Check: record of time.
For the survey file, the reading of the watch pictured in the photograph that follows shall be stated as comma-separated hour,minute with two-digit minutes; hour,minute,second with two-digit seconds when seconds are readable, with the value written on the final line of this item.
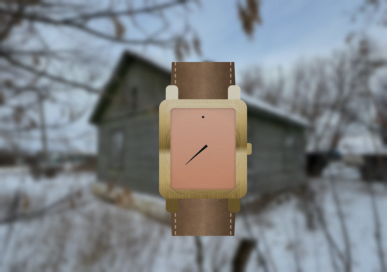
7,38
